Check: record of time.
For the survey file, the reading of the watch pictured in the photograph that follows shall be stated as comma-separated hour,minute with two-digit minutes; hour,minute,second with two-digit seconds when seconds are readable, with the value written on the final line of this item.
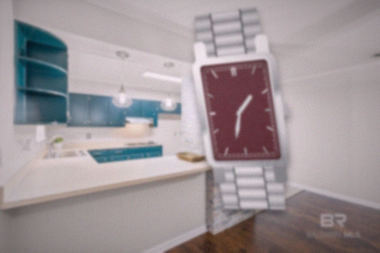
1,33
